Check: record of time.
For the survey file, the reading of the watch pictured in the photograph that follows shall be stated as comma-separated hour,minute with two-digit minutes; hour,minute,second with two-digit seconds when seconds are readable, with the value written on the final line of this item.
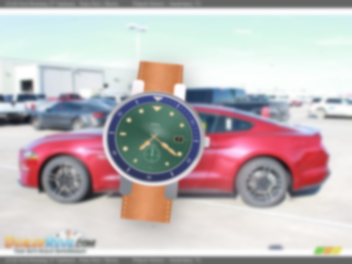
7,21
